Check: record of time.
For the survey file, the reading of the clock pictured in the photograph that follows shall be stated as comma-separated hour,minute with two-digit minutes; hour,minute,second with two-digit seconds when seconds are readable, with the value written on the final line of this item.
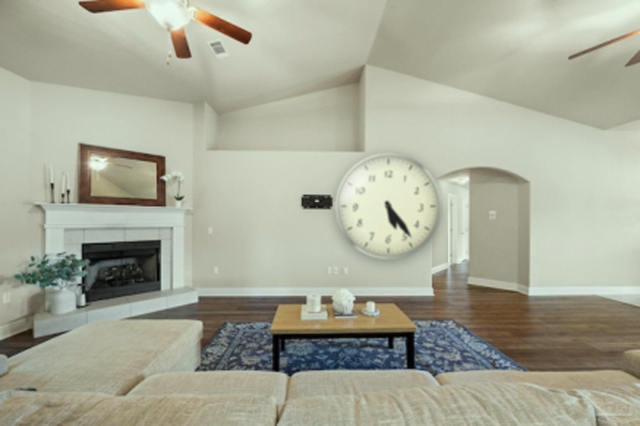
5,24
